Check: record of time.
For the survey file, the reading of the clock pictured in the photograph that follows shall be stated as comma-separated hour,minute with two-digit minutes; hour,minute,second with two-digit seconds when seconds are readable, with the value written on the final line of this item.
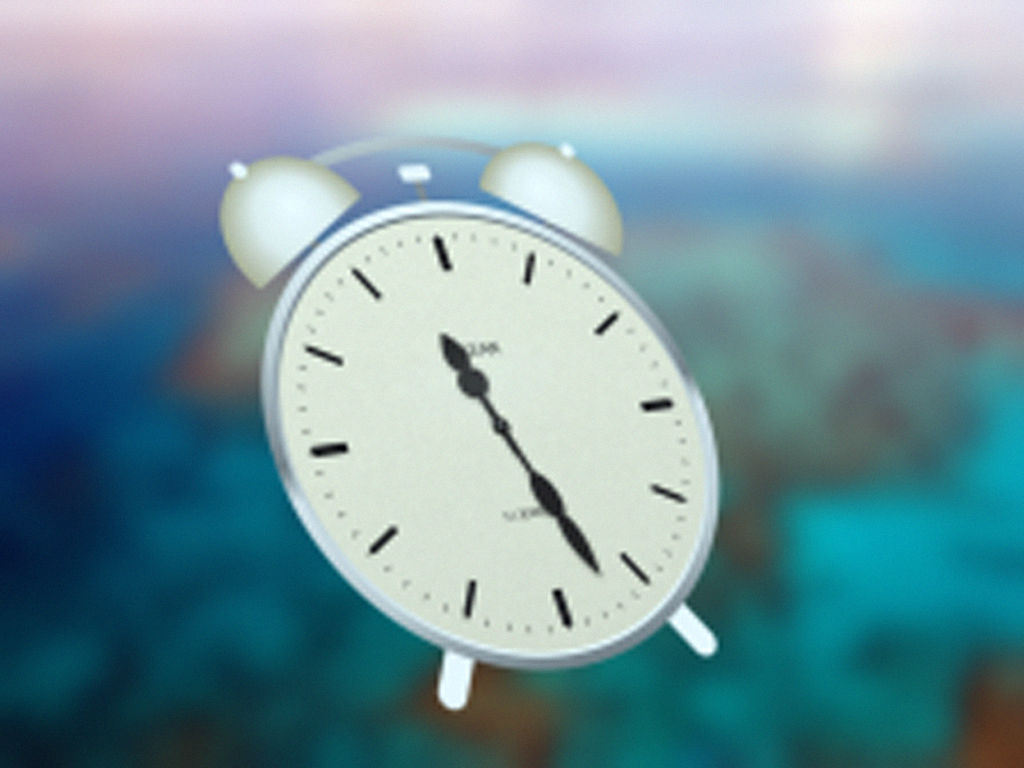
11,27
